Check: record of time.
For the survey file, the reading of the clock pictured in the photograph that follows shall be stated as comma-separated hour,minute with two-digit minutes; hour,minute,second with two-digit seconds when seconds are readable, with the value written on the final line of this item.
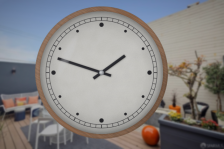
1,48
